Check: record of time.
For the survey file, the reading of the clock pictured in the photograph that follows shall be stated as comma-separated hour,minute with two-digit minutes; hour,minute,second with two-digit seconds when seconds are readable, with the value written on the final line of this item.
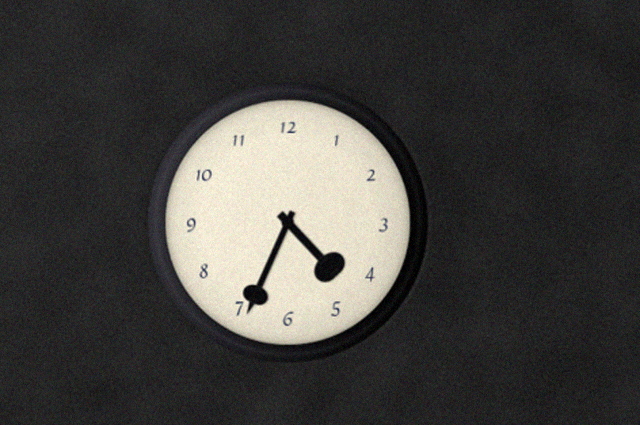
4,34
